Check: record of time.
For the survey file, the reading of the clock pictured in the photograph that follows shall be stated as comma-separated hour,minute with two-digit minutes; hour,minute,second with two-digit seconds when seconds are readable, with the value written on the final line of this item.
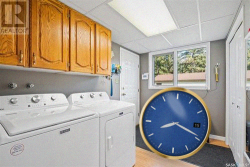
8,19
